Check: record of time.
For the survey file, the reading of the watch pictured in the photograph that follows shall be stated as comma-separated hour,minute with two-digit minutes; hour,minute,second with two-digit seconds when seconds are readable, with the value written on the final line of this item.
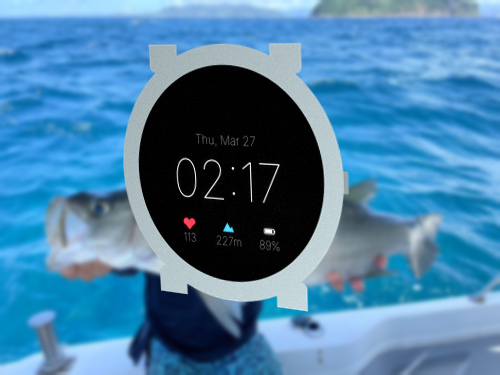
2,17
